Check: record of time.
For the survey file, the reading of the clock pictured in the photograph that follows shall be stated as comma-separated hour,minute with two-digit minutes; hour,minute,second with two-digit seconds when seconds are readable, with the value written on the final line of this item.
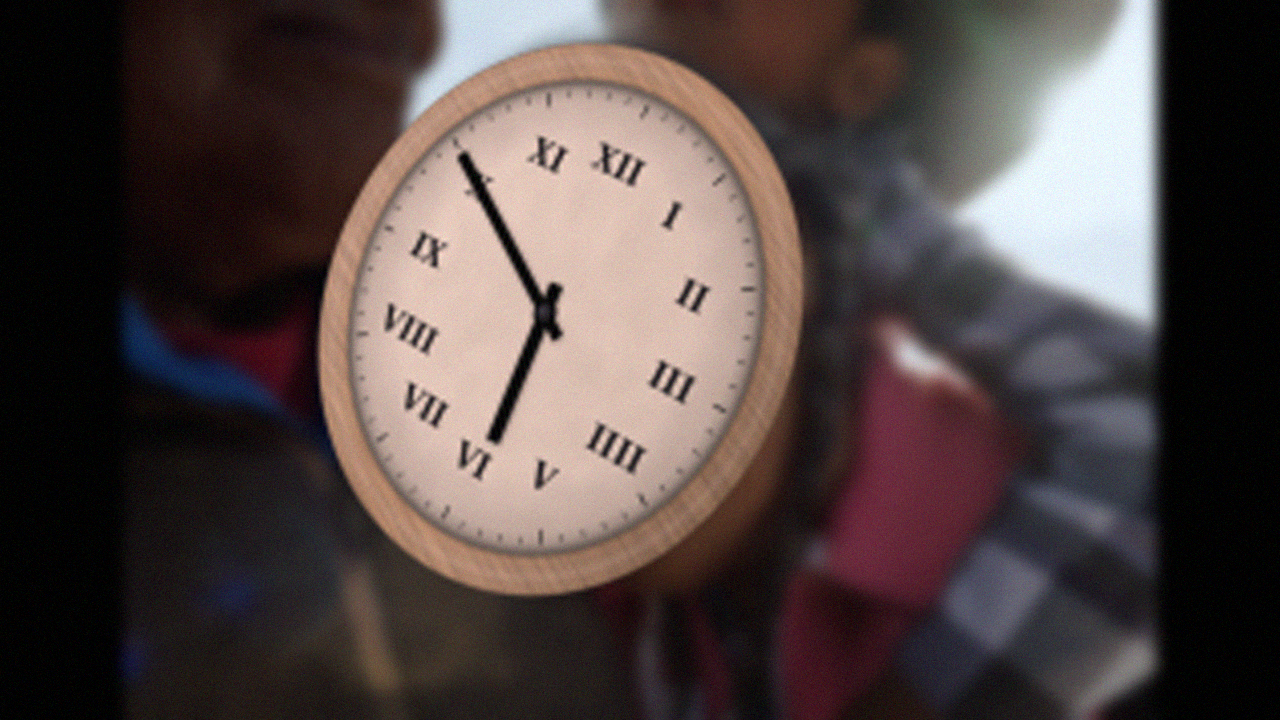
5,50
